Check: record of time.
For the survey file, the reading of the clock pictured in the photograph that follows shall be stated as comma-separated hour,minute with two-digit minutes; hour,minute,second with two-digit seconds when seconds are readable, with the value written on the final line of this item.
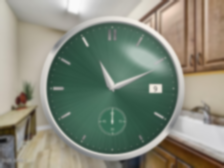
11,11
